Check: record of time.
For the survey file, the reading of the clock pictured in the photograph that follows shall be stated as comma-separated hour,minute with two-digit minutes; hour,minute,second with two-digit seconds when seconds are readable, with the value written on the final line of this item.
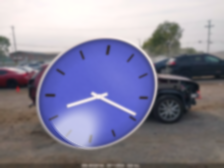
8,19
